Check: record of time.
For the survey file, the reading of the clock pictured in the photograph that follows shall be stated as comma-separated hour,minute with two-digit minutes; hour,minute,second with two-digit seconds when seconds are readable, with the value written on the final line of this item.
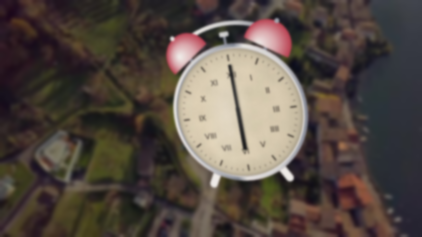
6,00
